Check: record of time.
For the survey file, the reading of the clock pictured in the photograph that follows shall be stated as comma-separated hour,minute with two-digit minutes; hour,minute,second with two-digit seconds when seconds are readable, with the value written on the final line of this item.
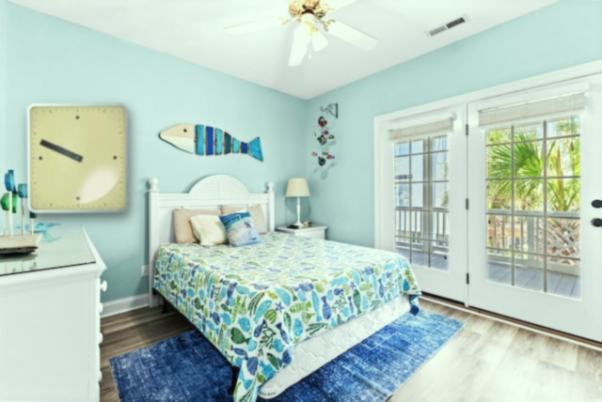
9,49
